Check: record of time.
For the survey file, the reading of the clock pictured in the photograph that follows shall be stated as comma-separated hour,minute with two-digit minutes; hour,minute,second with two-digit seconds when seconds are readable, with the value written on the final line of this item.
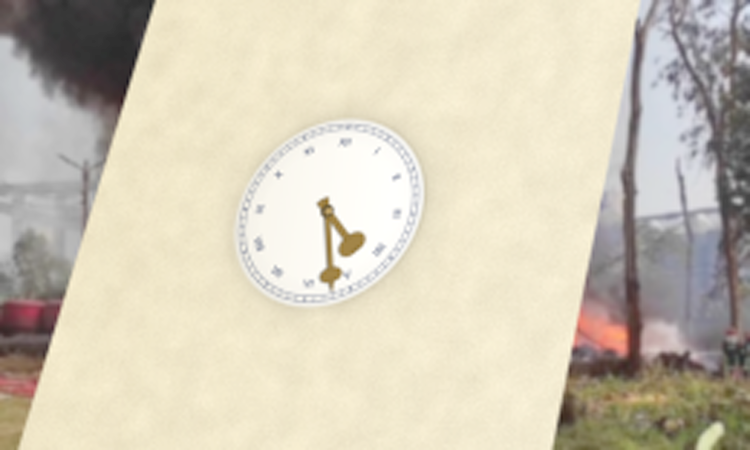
4,27
